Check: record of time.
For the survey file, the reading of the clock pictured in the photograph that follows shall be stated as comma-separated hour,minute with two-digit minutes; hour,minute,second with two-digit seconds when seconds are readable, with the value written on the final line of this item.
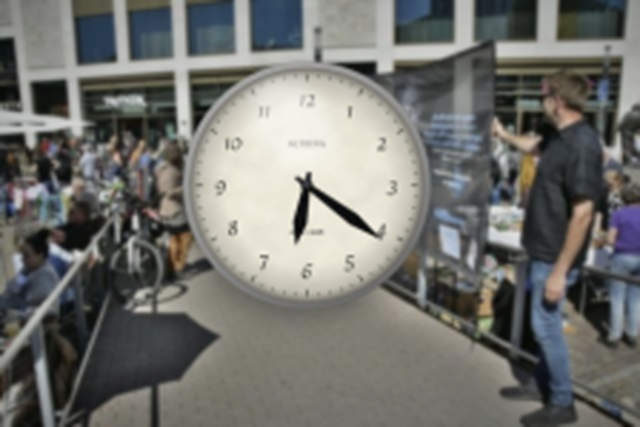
6,21
